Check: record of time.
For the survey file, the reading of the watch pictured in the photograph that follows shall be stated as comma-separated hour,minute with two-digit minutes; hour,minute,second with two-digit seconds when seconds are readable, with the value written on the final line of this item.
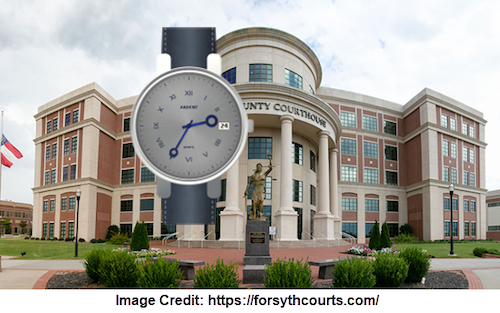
2,35
